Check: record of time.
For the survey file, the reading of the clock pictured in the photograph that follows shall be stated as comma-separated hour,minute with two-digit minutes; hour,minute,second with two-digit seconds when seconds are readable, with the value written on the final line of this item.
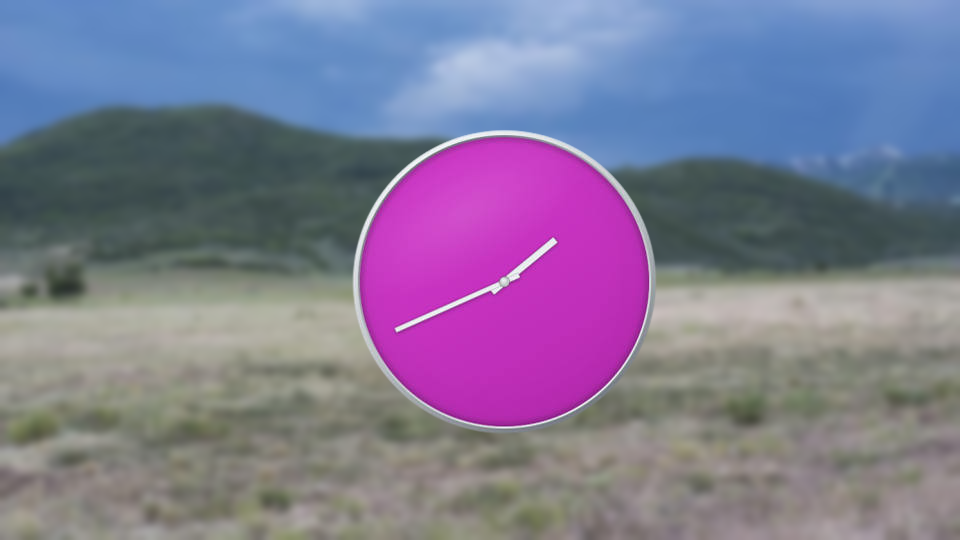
1,41
